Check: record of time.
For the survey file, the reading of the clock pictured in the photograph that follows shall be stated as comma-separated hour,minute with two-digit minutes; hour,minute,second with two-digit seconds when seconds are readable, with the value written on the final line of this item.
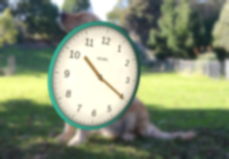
10,20
